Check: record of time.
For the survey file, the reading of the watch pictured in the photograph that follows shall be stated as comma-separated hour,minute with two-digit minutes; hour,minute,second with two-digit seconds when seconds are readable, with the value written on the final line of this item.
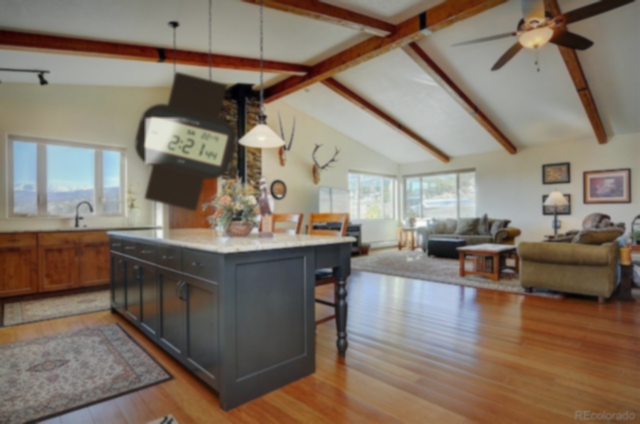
2,21
